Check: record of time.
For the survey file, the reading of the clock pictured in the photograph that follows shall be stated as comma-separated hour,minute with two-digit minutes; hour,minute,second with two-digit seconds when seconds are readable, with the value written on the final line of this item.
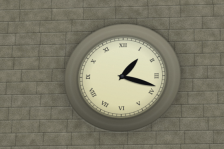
1,18
